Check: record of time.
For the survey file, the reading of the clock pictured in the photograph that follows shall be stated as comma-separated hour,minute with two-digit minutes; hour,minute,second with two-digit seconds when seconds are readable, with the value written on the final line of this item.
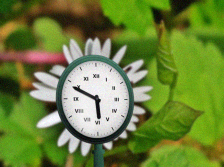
5,49
